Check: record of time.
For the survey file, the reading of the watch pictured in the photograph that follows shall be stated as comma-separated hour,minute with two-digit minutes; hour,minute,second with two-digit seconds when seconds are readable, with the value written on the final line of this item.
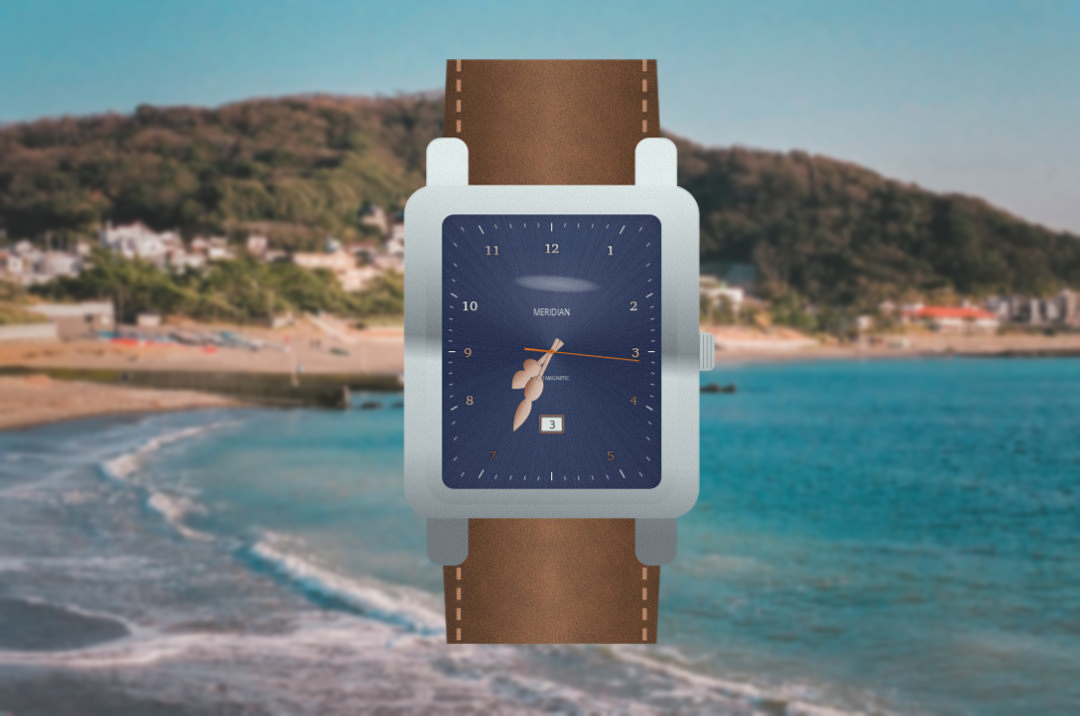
7,34,16
